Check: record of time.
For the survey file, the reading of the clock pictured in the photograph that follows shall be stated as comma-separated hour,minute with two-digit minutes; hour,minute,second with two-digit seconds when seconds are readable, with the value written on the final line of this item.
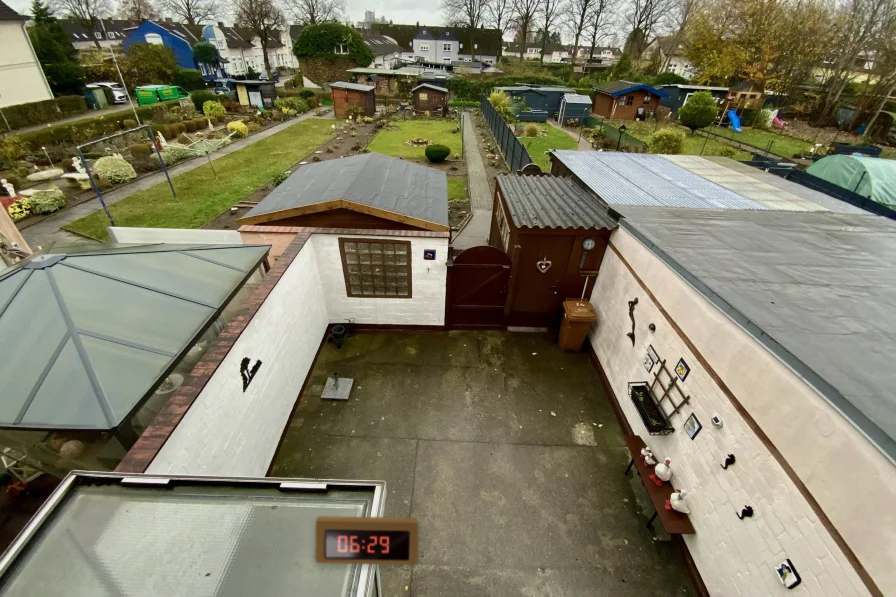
6,29
